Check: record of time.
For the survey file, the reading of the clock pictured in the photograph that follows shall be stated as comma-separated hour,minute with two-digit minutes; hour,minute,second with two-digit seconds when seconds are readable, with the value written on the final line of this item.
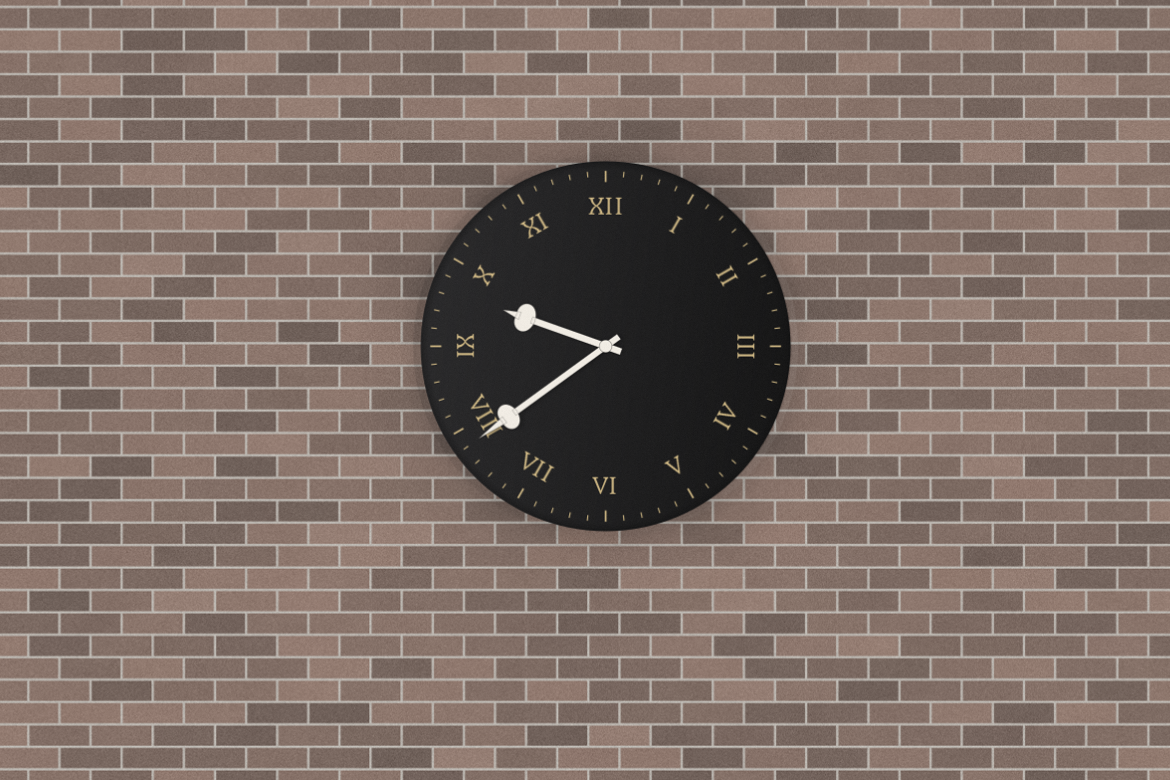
9,39
